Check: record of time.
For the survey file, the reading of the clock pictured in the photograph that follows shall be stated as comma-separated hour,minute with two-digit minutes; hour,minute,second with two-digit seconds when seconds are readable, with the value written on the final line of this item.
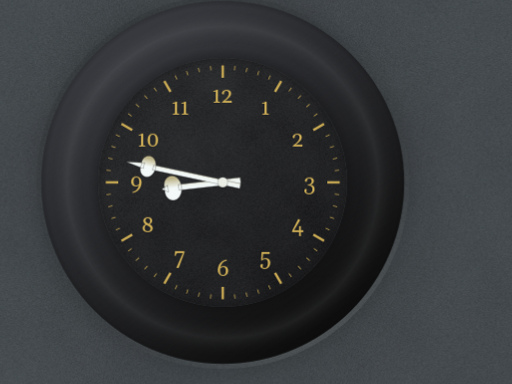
8,47
